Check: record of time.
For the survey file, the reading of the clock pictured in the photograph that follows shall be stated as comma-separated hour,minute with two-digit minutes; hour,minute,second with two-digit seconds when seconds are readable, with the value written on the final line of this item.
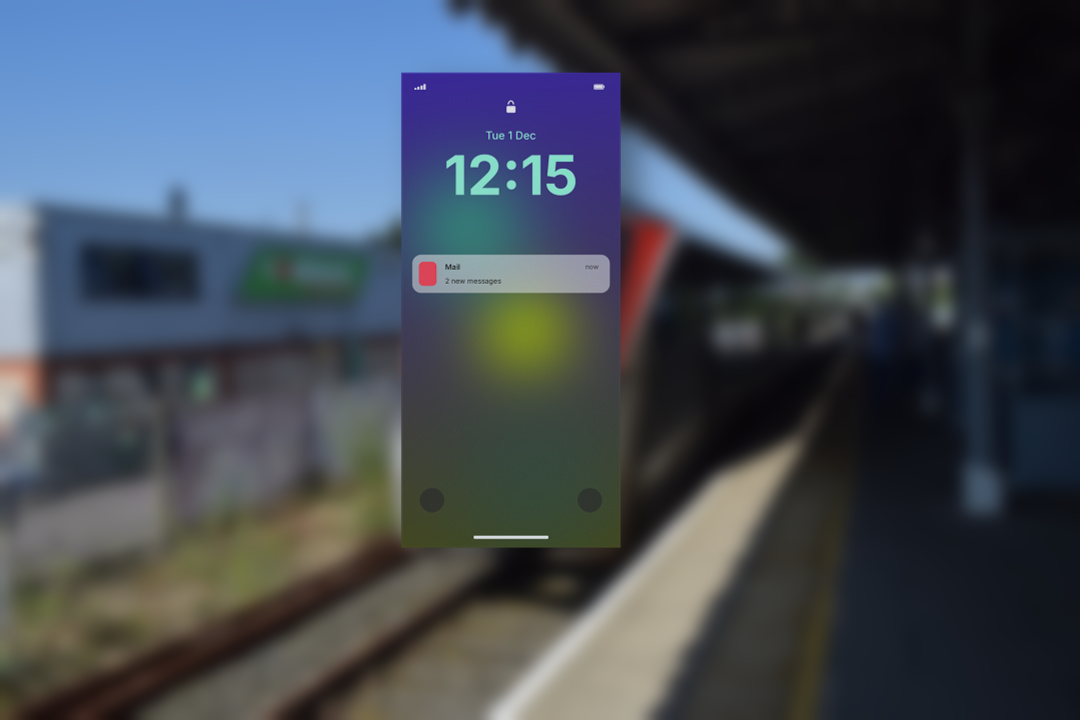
12,15
